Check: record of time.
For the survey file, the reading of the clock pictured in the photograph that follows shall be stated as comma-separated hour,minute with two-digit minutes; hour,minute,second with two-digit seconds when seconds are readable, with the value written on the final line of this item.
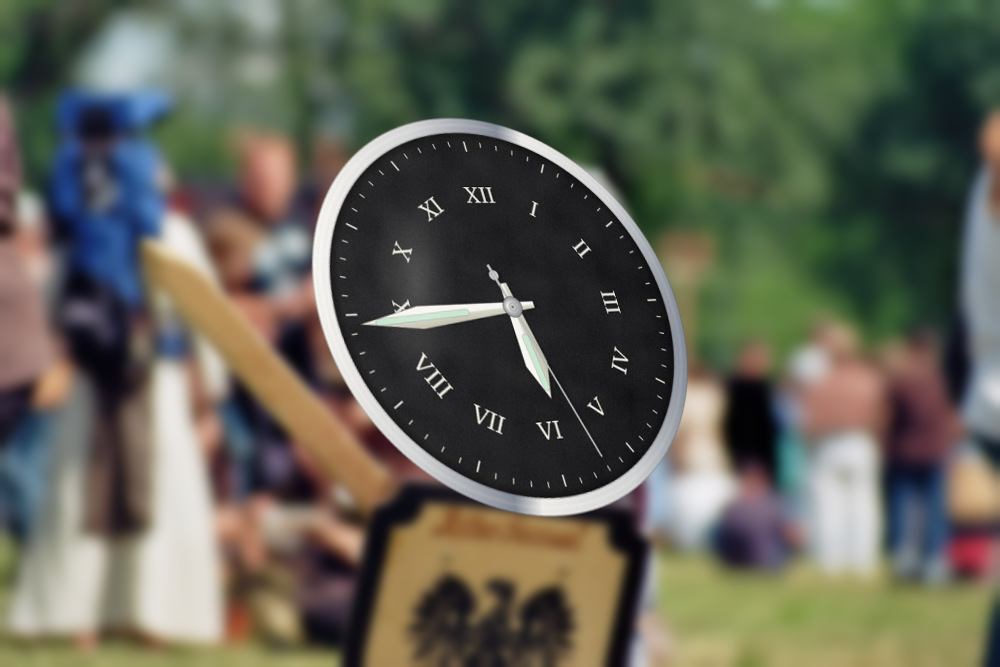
5,44,27
